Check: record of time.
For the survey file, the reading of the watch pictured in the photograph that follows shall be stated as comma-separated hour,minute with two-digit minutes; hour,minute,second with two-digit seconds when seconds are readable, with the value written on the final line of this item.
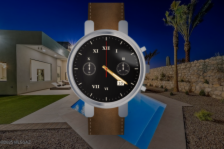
4,21
